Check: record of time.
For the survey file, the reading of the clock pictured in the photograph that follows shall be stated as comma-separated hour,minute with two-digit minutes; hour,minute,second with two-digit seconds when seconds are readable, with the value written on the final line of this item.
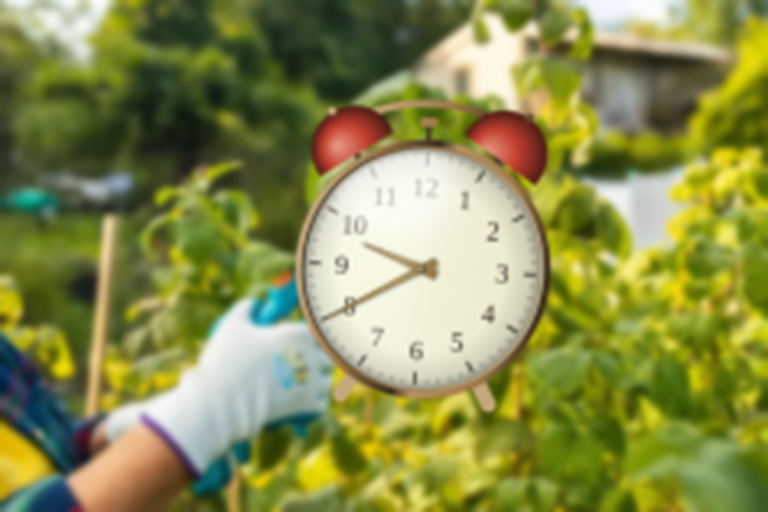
9,40
